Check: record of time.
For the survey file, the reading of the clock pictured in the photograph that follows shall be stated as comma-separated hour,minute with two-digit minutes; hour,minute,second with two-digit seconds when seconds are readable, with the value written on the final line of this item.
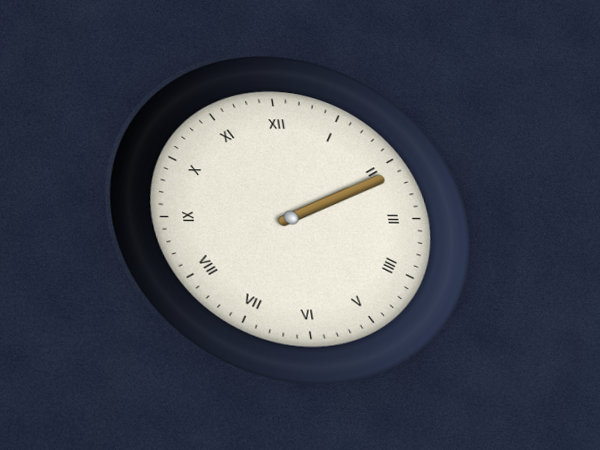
2,11
